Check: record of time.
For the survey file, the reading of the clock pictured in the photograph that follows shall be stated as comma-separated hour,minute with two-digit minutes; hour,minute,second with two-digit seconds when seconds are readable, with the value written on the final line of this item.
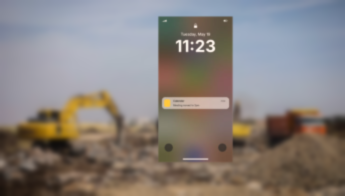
11,23
